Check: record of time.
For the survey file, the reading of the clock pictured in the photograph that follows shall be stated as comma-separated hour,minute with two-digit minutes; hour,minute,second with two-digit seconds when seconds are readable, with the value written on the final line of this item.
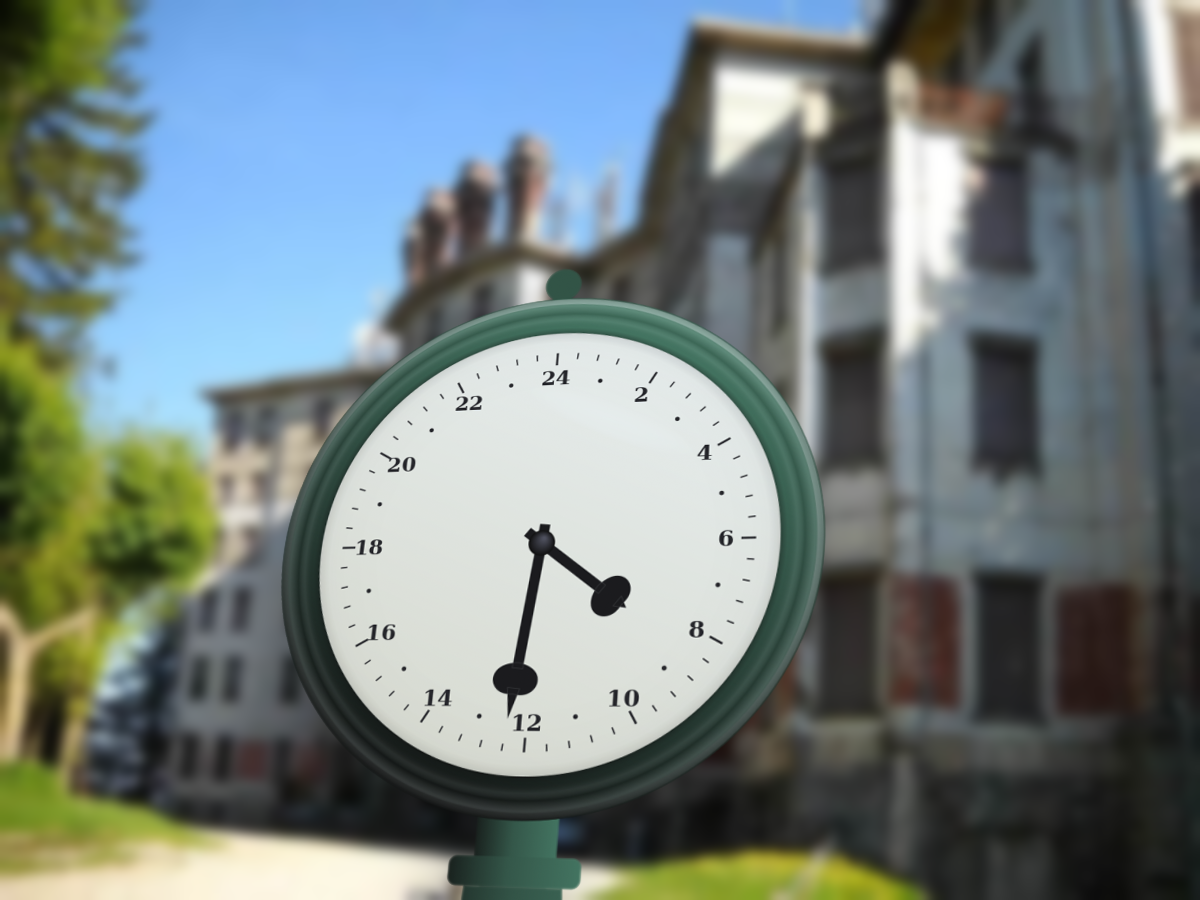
8,31
